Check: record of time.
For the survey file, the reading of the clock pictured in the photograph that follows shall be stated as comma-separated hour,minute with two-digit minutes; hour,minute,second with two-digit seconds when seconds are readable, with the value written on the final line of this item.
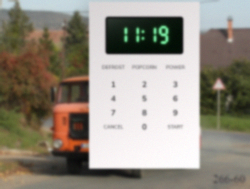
11,19
